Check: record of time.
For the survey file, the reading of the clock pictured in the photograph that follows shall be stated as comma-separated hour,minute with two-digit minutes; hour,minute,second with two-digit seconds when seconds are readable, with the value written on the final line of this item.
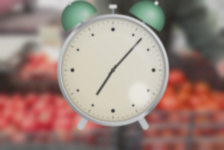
7,07
